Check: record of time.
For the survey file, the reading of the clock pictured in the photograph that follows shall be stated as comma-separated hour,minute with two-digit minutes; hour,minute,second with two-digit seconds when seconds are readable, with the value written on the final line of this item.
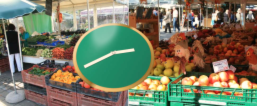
2,40
